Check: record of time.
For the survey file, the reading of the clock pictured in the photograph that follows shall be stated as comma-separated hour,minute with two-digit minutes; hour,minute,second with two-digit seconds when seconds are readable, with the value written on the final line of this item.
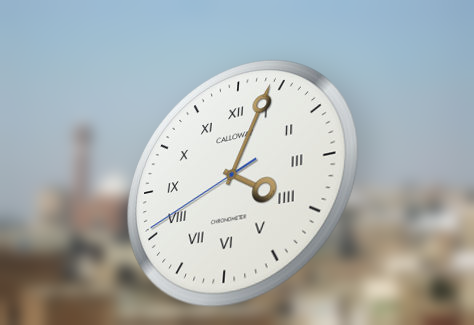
4,03,41
